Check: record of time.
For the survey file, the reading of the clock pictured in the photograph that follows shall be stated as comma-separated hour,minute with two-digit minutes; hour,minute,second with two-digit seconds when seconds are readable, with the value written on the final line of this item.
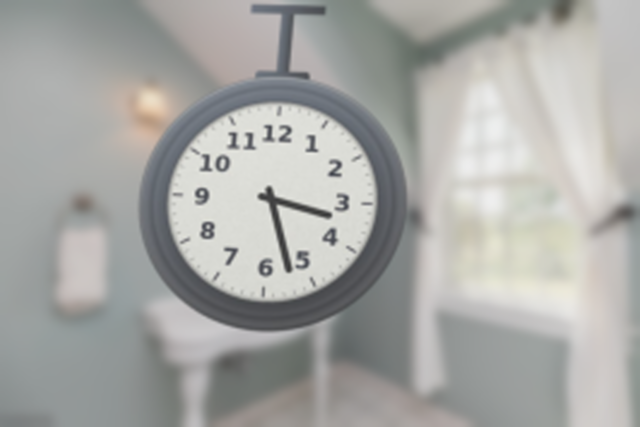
3,27
